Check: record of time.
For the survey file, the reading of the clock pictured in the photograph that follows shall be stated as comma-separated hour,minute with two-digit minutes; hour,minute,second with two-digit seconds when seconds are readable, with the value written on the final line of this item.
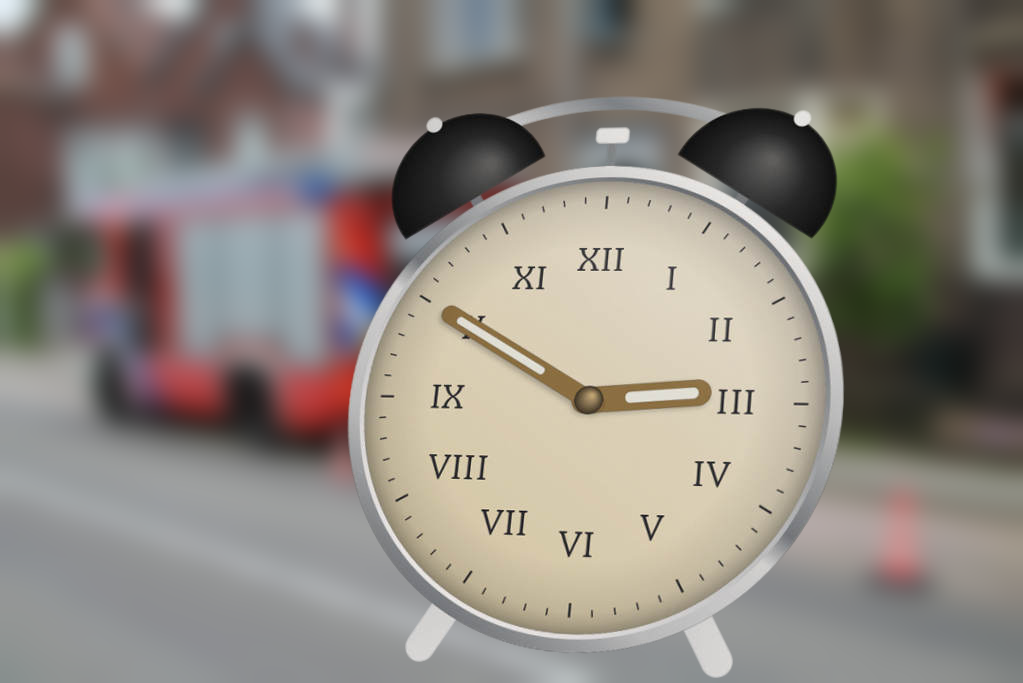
2,50
